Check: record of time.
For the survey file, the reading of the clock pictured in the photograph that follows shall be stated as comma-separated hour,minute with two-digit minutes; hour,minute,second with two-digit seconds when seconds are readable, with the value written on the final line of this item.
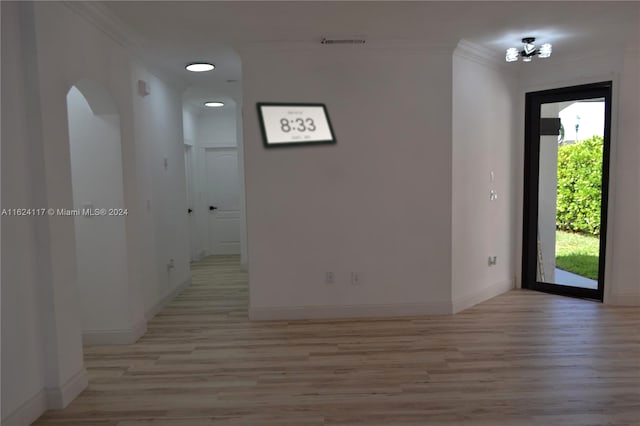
8,33
